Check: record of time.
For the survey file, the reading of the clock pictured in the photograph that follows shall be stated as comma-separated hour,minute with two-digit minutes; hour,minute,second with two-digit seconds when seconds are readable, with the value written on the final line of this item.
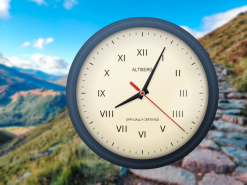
8,04,22
